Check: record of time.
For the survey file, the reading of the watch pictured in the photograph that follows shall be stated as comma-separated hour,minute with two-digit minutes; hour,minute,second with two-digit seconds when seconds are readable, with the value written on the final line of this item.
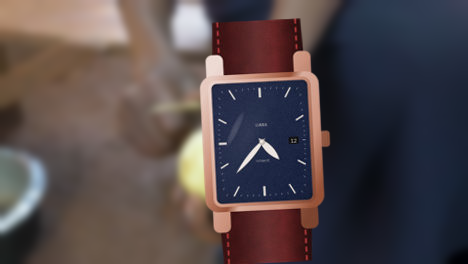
4,37
